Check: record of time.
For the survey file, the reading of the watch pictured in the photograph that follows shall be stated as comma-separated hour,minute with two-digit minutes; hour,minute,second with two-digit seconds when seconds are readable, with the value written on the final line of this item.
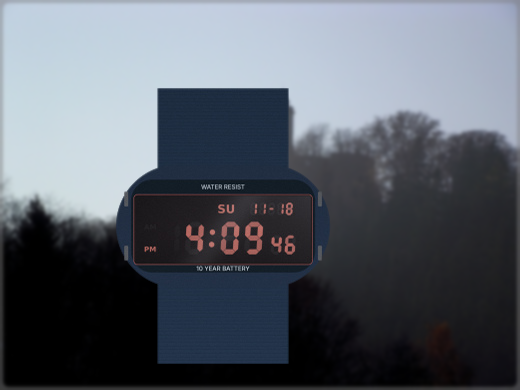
4,09,46
